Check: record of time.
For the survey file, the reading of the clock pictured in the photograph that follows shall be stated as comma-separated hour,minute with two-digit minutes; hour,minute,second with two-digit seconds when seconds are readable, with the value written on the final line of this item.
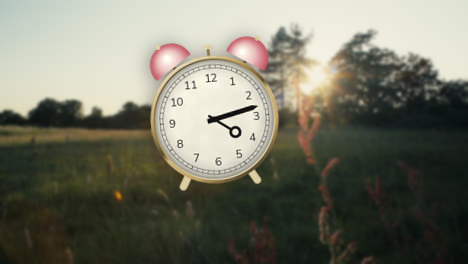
4,13
